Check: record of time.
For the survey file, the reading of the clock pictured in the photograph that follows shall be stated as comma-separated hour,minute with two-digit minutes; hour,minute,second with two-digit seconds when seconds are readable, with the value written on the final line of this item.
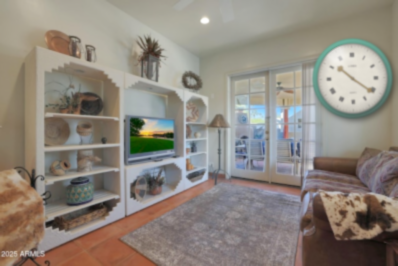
10,21
